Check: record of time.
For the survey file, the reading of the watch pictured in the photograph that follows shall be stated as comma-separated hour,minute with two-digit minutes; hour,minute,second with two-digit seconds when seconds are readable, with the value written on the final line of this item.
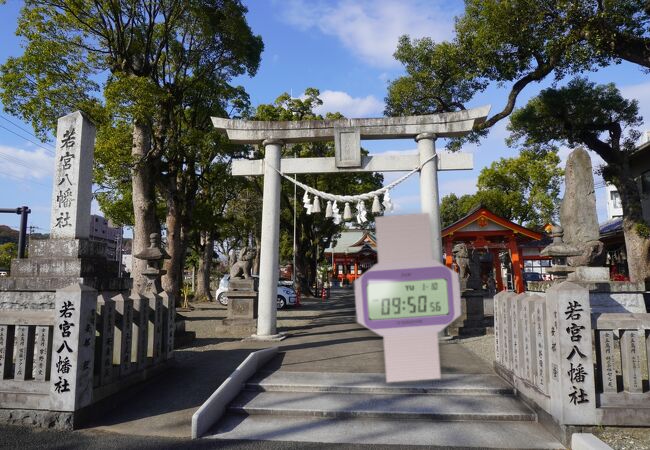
9,50
